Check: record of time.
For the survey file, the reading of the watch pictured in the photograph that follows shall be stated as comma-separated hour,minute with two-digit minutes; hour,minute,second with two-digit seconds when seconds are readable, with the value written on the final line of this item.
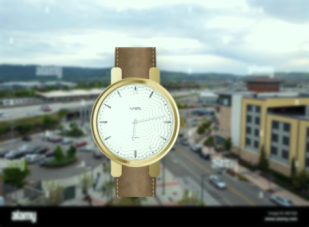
6,13
